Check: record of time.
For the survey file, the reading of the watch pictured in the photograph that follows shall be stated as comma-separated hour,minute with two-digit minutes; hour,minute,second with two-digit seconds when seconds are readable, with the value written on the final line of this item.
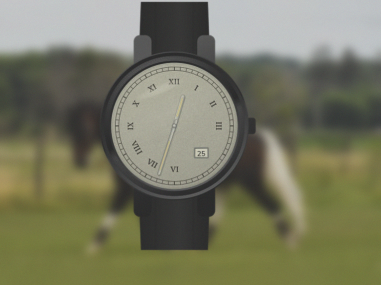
12,33
